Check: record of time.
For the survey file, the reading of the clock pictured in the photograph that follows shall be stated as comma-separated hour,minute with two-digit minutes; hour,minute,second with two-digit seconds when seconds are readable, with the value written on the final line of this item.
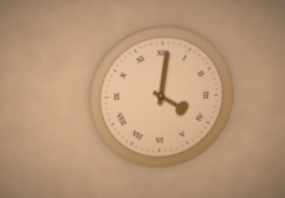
4,01
